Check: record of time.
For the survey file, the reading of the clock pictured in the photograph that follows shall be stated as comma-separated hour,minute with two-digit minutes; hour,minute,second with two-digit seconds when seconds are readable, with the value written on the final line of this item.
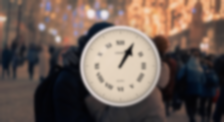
1,05
